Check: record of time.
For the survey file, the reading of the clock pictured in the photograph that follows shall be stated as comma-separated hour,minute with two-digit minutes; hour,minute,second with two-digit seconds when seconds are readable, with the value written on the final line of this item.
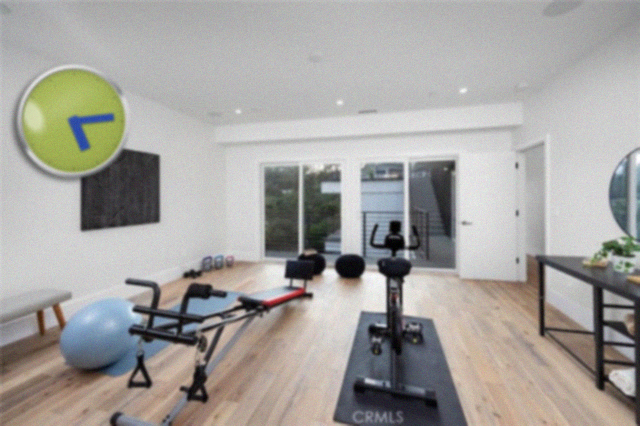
5,14
